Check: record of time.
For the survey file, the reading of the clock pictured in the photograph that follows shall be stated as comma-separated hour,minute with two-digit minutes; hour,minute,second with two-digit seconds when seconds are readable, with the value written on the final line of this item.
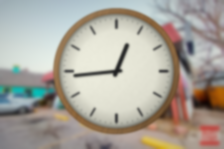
12,44
